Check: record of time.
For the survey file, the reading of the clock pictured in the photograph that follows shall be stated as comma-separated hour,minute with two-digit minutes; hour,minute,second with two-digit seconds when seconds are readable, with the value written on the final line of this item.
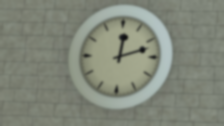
12,12
